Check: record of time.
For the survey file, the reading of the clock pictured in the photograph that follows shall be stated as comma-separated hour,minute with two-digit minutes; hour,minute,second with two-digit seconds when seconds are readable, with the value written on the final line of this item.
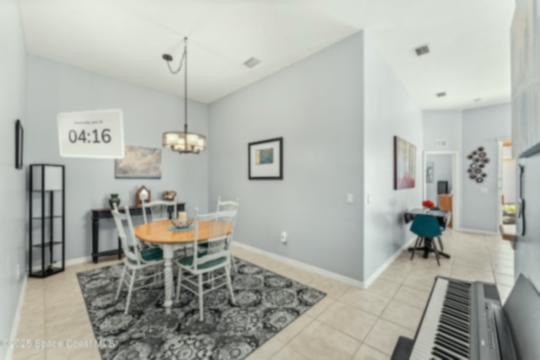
4,16
